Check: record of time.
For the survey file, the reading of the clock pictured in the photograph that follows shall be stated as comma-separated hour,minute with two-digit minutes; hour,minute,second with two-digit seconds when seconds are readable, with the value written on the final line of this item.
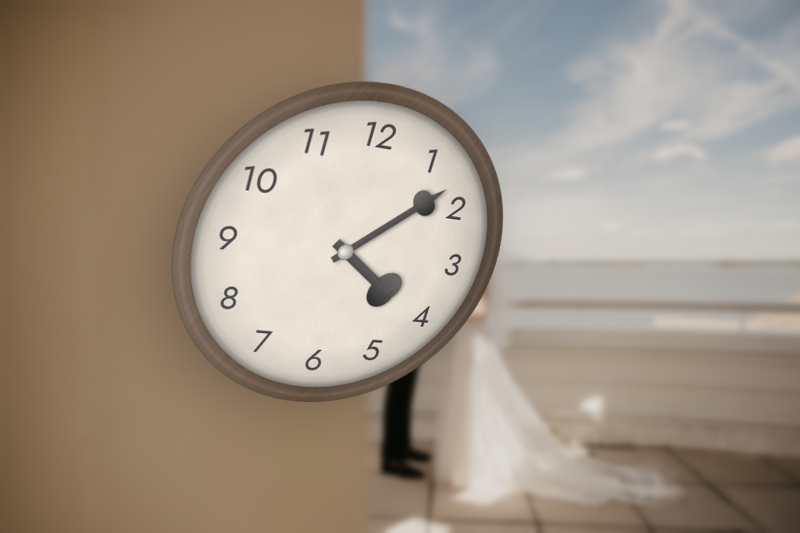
4,08
